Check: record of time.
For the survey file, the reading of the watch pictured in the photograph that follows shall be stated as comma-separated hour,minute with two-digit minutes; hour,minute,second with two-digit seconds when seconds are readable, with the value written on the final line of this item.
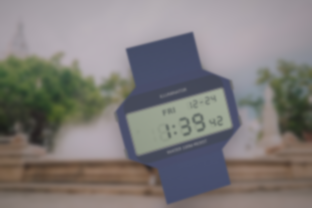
1,39
